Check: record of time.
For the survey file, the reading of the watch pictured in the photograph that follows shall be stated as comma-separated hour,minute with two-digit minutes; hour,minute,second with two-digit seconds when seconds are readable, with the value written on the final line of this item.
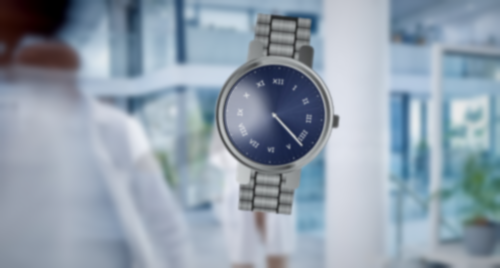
4,22
